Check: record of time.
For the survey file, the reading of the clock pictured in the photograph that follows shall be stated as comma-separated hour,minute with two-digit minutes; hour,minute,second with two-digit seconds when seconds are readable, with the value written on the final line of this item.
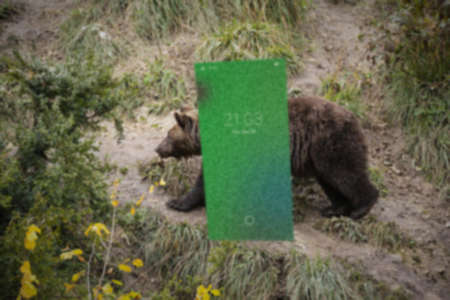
21,03
